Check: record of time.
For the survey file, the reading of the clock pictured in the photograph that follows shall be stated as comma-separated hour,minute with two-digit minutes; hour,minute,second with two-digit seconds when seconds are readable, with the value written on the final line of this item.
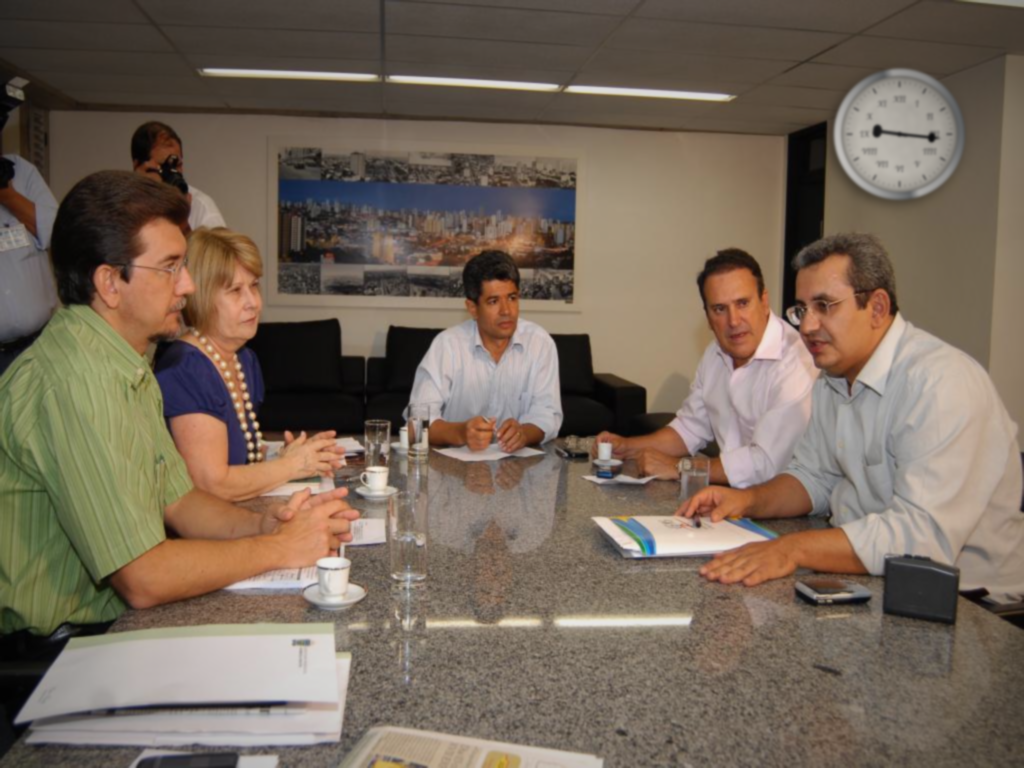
9,16
